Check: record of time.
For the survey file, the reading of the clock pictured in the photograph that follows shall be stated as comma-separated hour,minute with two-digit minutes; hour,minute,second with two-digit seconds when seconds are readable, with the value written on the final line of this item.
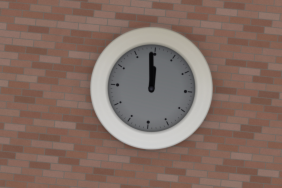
11,59
